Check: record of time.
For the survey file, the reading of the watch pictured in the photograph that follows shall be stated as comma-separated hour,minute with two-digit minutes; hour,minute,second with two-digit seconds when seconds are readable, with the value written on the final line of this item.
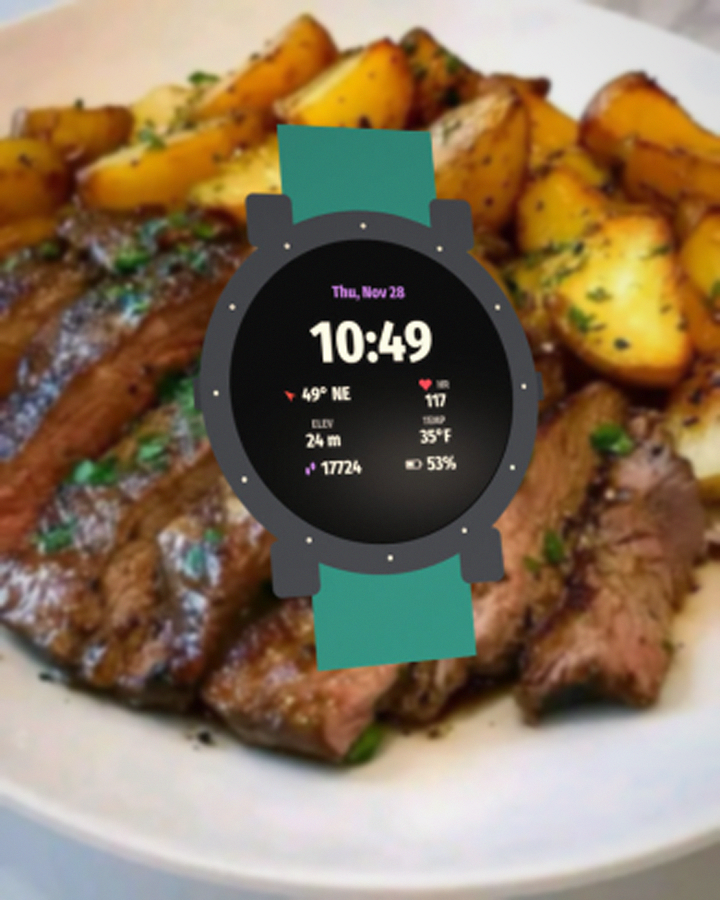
10,49
